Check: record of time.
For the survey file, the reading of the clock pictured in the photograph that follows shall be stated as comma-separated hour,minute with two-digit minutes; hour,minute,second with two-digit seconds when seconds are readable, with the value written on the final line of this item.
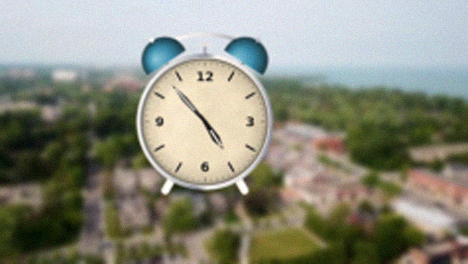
4,53
